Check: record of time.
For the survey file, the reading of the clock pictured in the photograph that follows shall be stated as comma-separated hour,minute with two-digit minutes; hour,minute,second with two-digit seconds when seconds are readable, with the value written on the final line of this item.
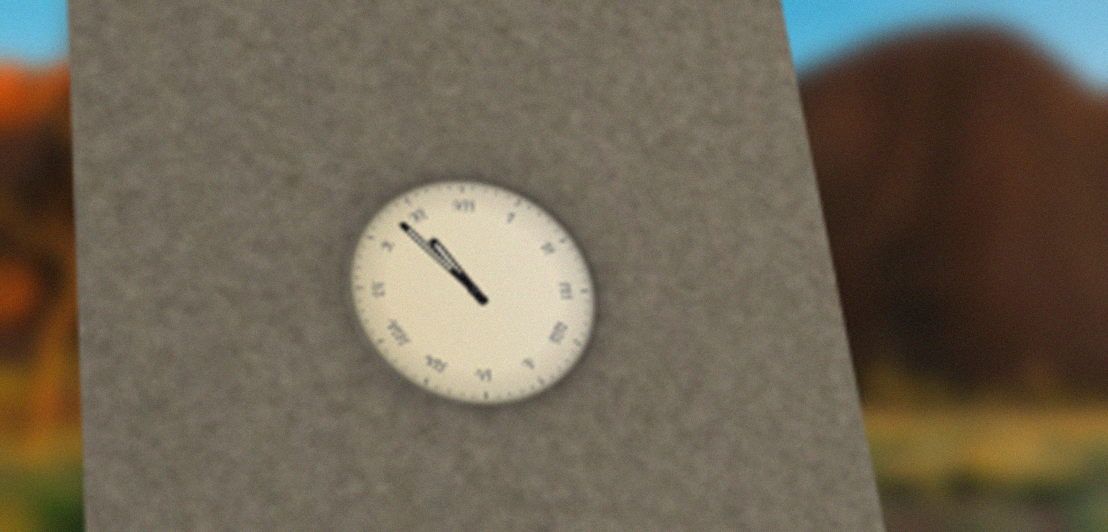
10,53
